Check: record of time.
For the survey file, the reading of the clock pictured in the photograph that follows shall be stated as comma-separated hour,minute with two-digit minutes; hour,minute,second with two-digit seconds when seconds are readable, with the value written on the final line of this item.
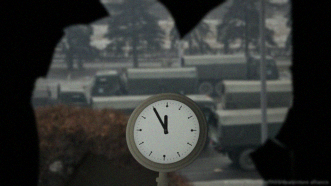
11,55
